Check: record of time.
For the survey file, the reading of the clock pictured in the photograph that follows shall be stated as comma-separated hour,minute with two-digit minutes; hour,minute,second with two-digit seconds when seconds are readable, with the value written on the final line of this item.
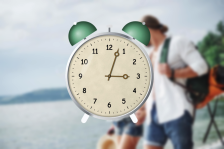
3,03
